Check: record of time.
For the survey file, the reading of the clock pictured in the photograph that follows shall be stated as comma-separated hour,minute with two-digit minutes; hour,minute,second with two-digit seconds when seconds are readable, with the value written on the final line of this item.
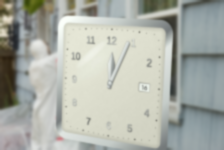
12,04
